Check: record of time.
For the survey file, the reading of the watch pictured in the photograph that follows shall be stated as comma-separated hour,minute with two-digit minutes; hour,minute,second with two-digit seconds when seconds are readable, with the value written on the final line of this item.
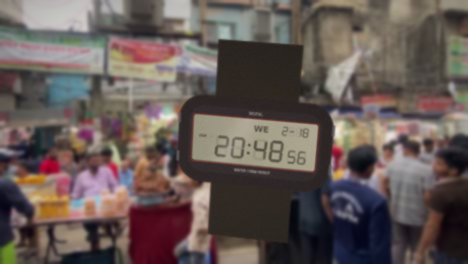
20,48,56
